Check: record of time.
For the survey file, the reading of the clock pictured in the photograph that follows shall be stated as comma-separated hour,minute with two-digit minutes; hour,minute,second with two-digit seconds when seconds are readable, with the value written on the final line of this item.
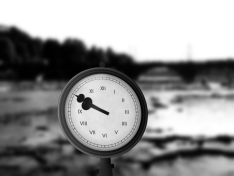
9,50
